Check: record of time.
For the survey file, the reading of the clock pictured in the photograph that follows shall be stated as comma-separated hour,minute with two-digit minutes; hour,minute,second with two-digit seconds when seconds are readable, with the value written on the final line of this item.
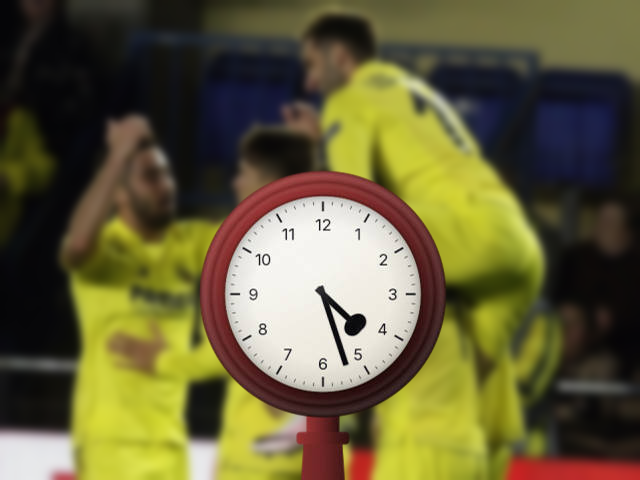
4,27
